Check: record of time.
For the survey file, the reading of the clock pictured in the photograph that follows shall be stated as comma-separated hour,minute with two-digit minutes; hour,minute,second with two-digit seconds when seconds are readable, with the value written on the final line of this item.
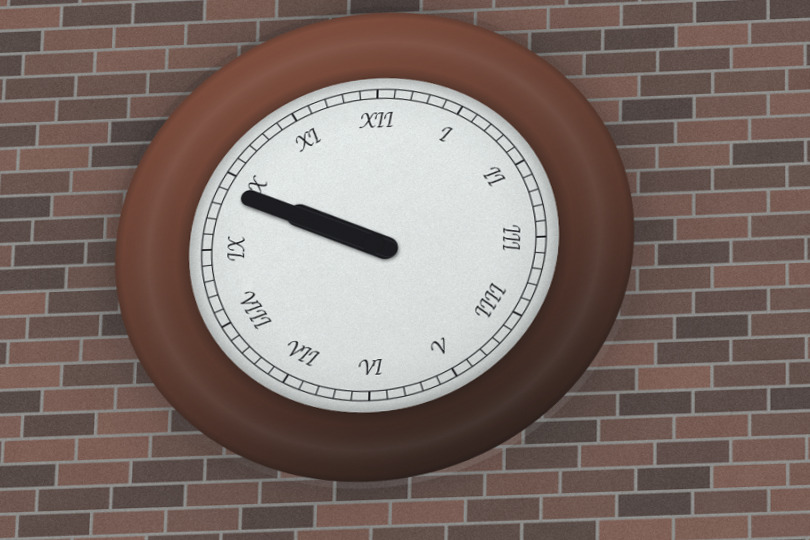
9,49
